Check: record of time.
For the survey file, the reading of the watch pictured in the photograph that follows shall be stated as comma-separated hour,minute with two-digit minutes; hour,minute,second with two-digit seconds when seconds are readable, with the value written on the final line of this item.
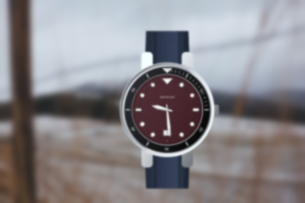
9,29
